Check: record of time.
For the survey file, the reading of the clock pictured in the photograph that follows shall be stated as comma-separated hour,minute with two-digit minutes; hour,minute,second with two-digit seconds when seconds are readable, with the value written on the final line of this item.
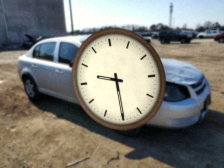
9,30
